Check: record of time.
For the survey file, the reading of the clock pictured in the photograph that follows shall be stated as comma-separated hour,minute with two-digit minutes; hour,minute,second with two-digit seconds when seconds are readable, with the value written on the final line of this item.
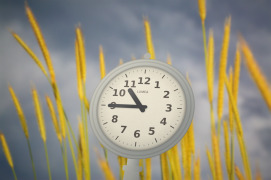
10,45
